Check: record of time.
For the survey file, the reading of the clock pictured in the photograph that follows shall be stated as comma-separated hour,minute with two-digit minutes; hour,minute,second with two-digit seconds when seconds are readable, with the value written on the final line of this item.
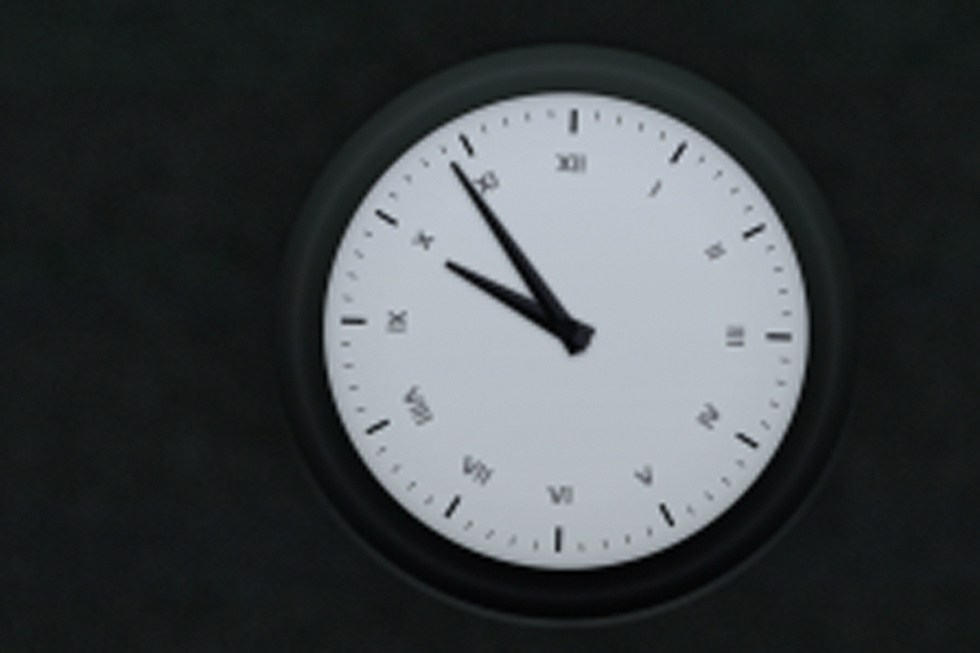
9,54
